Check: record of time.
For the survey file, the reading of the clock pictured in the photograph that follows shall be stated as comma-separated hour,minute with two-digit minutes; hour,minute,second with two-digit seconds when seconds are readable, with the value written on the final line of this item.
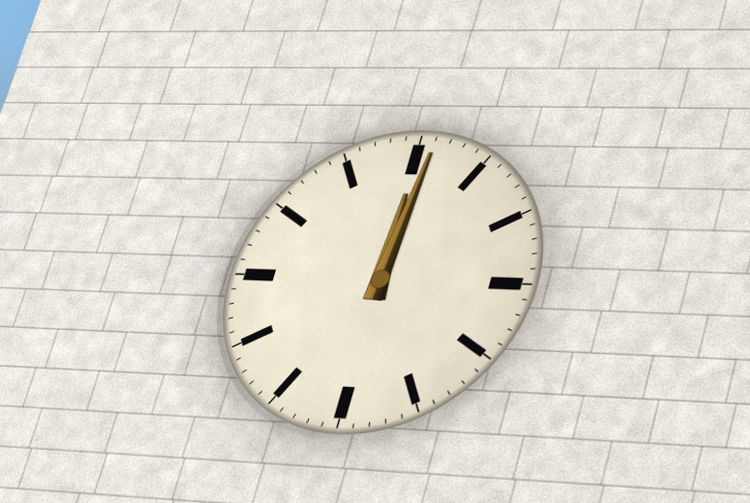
12,01
